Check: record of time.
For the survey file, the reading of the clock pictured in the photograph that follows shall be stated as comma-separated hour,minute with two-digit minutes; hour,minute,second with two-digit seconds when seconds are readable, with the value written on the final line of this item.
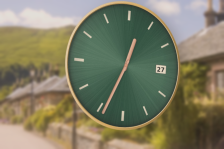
12,34
